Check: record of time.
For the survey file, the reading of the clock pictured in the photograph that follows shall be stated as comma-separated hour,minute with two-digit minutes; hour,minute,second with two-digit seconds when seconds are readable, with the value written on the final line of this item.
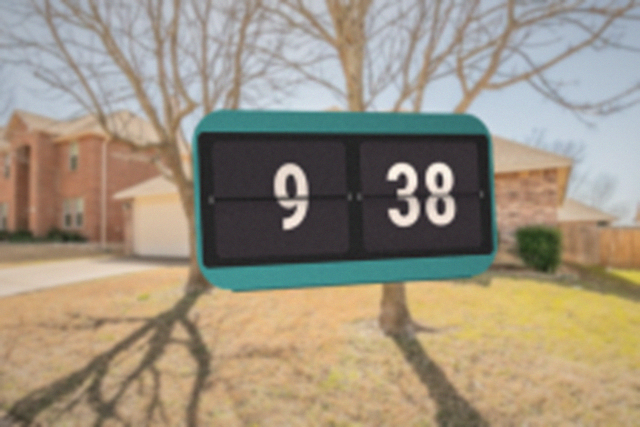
9,38
